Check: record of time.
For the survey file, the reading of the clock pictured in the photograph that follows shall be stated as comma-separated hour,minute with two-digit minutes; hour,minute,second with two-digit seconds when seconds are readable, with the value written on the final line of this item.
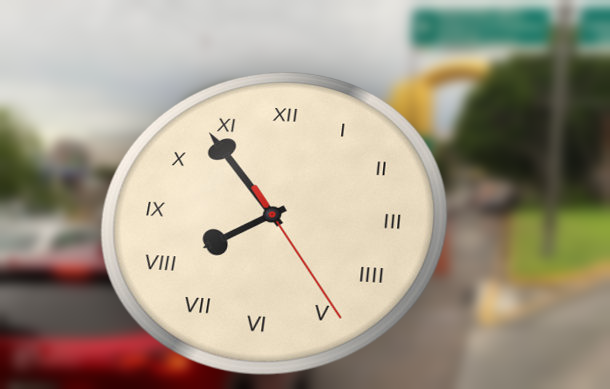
7,53,24
